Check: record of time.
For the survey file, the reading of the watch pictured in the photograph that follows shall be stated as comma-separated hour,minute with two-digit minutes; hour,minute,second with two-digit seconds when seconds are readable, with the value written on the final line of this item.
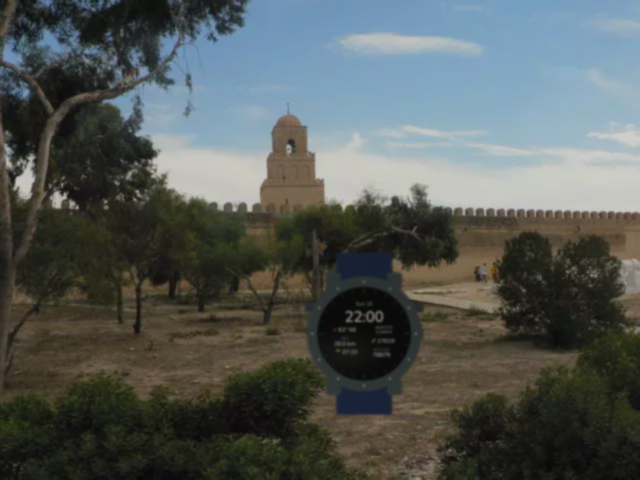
22,00
